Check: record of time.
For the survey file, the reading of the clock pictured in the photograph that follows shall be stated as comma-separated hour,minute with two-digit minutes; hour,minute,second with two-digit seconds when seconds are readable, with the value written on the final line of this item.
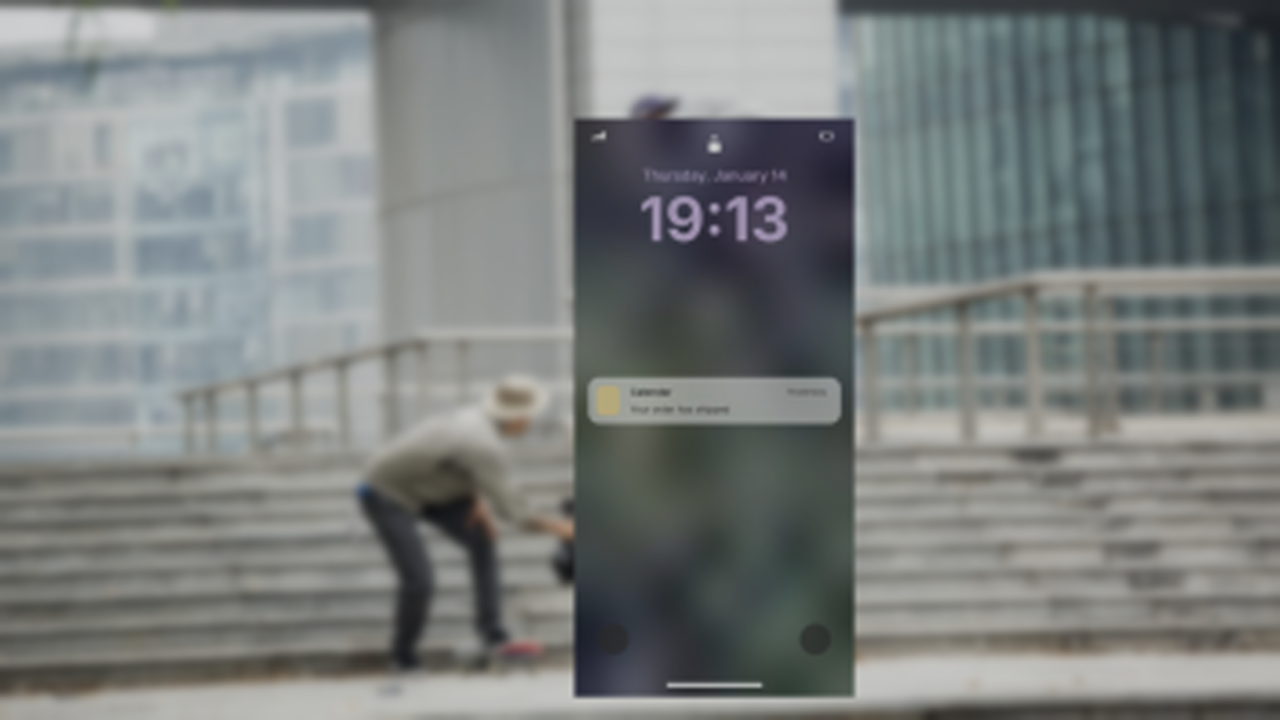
19,13
